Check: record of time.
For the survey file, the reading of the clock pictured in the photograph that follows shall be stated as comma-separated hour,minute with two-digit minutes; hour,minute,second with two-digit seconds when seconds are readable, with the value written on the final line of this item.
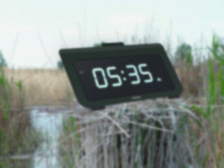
5,35
